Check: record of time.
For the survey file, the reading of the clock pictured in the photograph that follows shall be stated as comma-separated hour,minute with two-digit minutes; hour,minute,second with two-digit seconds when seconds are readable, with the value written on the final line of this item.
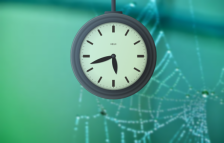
5,42
